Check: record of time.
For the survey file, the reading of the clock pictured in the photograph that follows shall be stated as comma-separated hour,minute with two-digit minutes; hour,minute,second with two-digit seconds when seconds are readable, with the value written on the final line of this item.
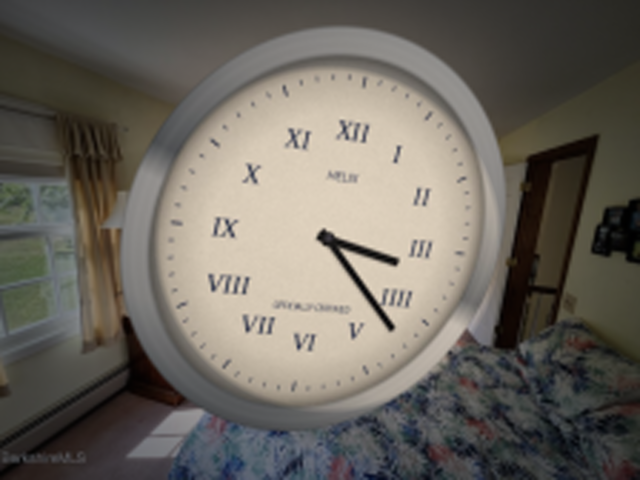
3,22
